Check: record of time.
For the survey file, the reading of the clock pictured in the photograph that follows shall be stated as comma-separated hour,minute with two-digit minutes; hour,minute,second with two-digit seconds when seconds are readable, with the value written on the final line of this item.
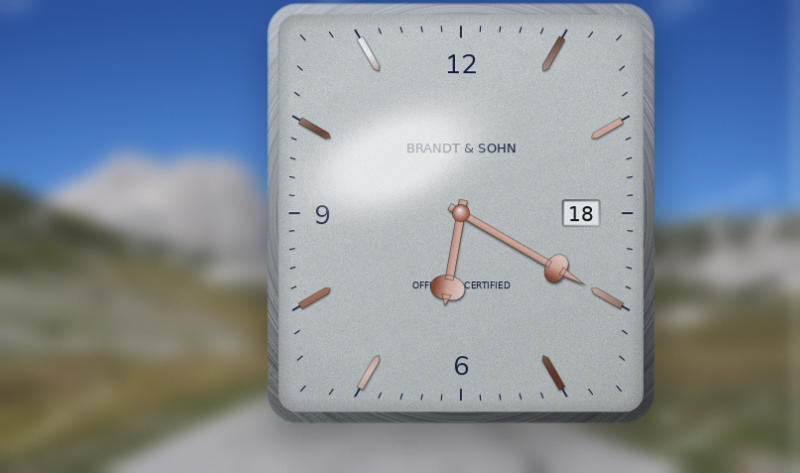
6,20
